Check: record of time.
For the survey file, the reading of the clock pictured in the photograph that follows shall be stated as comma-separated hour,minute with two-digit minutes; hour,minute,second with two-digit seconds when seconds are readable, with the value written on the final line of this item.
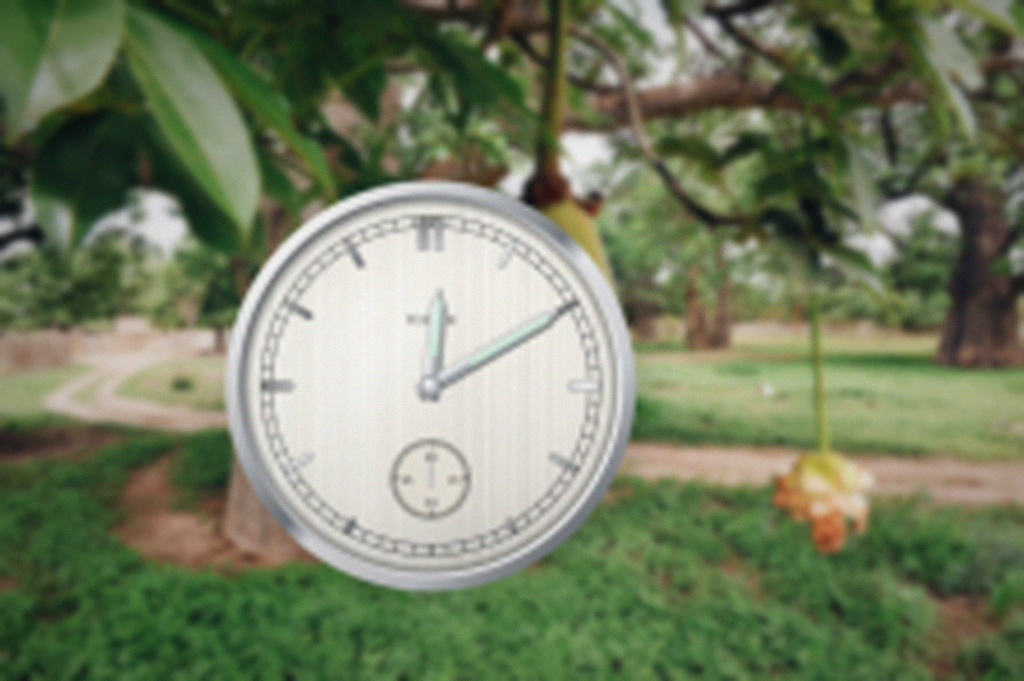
12,10
